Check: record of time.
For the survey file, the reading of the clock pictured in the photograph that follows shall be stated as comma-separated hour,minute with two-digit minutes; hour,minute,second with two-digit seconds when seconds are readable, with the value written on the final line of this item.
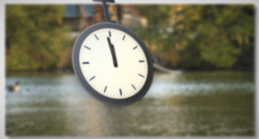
11,59
